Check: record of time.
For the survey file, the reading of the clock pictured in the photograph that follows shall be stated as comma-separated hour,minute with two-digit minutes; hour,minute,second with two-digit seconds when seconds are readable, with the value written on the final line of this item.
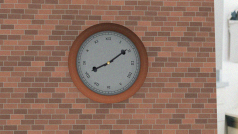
8,09
